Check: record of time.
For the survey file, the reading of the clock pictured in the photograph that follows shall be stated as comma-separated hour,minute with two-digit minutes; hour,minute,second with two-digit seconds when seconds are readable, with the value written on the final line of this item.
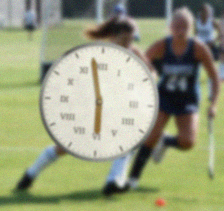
5,58
